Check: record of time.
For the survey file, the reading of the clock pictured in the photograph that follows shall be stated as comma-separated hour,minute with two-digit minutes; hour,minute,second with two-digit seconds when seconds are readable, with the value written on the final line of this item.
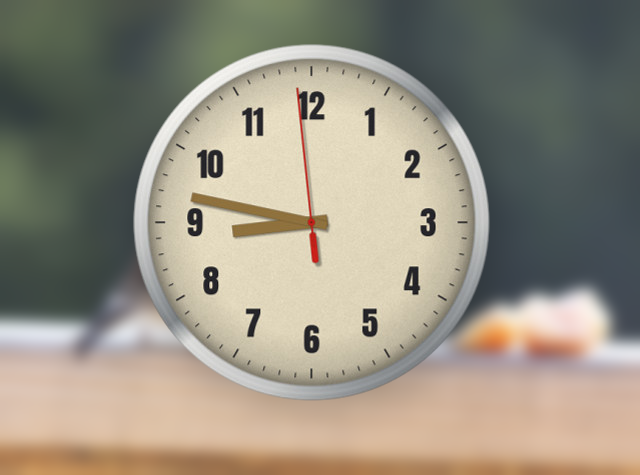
8,46,59
